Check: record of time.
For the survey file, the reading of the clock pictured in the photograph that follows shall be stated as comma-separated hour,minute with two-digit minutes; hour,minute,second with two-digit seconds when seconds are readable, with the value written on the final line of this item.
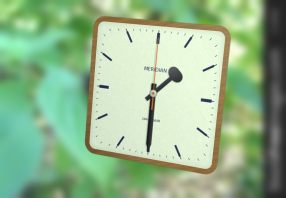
1,30,00
